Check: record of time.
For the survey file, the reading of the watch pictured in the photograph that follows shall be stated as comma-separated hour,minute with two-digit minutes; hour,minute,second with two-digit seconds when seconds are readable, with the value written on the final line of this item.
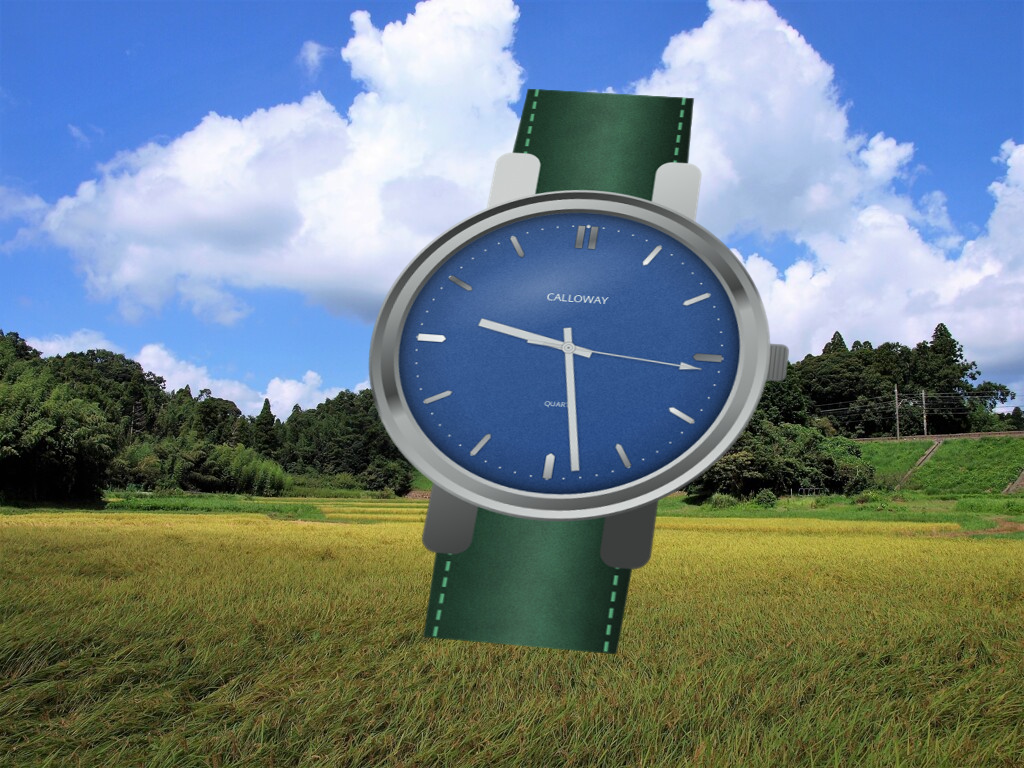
9,28,16
